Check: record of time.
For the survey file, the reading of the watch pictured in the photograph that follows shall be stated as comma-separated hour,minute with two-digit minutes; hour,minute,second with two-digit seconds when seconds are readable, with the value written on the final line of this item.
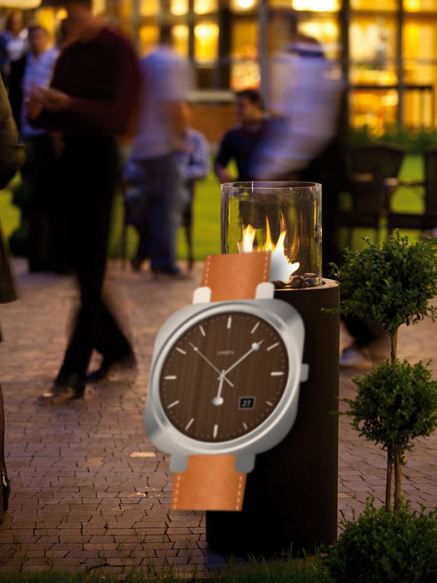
6,07,52
